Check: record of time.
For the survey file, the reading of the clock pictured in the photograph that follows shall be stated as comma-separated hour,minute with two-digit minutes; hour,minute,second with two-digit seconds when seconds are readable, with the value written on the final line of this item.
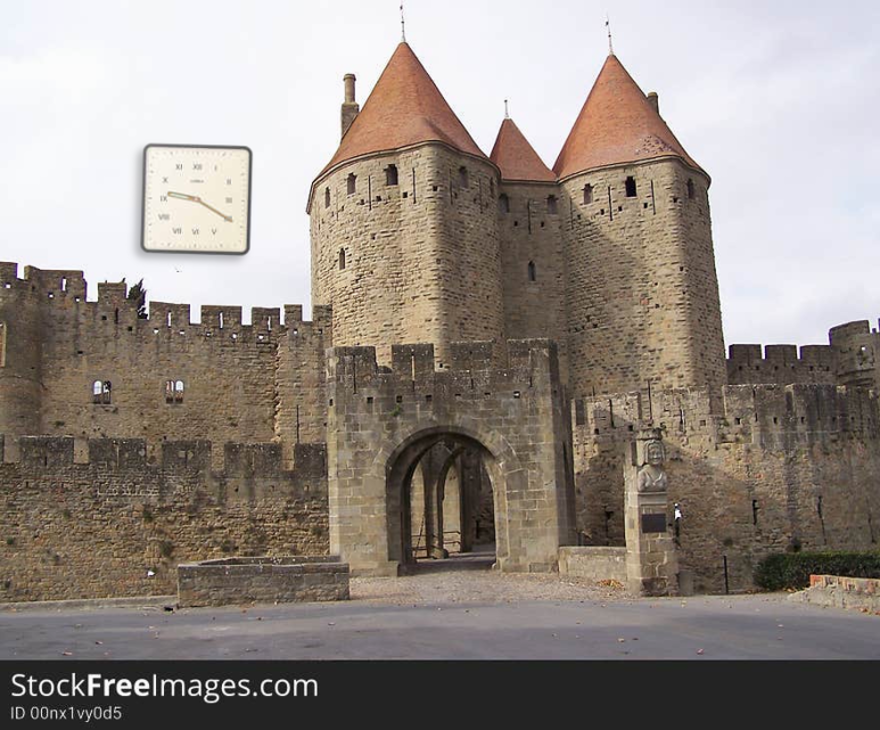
9,20
